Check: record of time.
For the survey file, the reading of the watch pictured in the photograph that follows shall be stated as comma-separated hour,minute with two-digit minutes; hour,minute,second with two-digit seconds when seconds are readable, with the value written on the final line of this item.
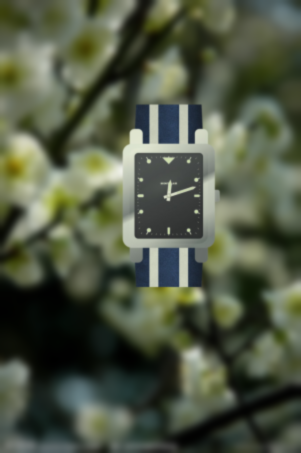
12,12
